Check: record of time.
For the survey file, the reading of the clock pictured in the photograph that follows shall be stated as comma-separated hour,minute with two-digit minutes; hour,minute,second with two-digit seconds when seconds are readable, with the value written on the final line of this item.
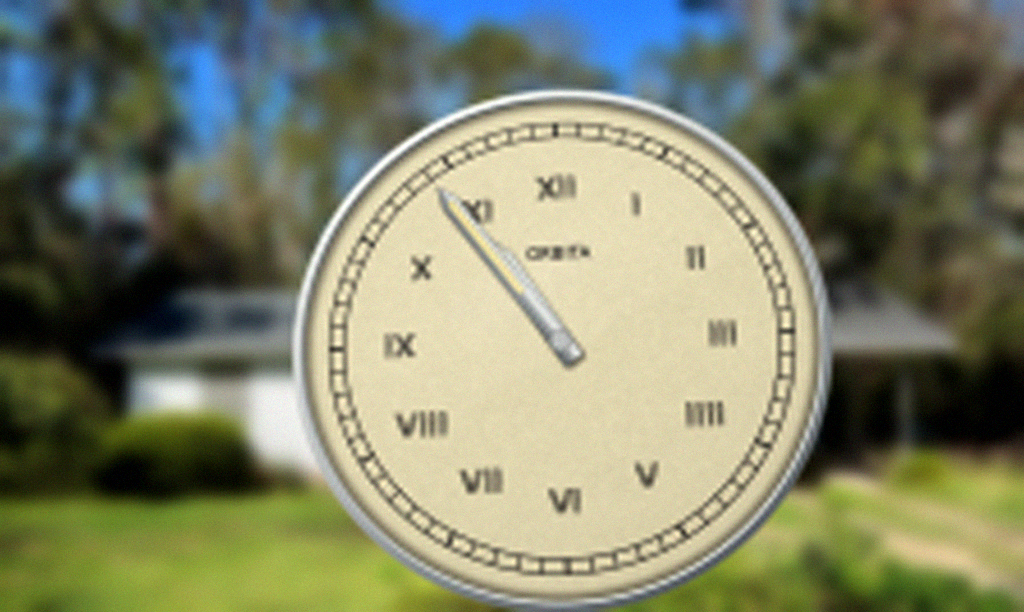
10,54
